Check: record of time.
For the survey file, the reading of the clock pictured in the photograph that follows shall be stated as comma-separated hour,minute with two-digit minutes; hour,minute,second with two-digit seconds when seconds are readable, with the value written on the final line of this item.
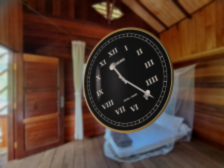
11,24
